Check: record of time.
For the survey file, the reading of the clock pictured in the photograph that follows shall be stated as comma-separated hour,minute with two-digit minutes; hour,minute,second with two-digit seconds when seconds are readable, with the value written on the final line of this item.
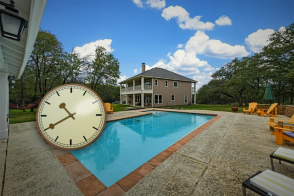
10,40
